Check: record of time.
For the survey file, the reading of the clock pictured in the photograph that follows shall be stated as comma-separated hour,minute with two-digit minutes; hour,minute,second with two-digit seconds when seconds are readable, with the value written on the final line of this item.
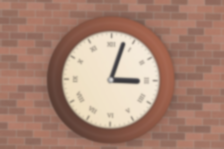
3,03
